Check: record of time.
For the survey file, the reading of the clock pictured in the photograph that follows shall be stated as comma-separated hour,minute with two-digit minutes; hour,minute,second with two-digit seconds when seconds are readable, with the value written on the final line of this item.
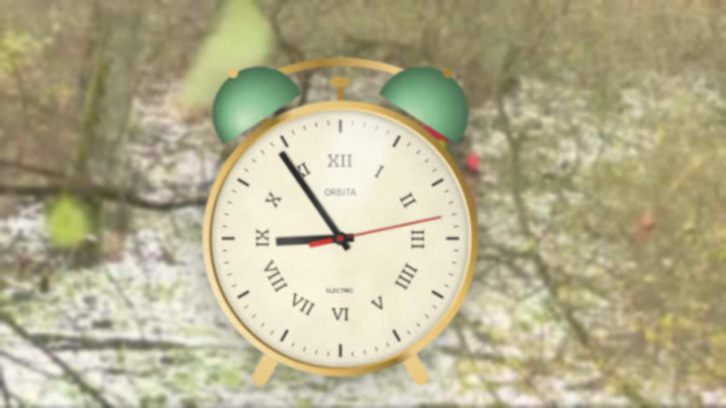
8,54,13
